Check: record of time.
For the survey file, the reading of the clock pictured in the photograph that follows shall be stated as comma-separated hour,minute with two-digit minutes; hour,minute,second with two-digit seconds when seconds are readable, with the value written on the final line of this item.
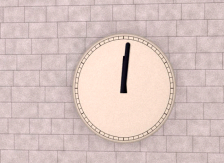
12,01
